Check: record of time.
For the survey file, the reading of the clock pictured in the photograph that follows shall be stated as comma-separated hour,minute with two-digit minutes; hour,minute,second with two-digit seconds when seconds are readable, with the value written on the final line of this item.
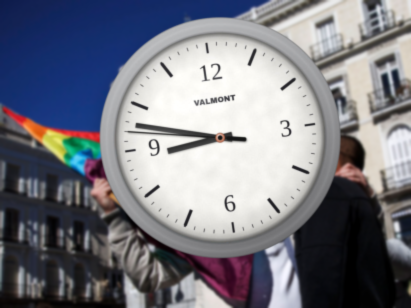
8,47,47
